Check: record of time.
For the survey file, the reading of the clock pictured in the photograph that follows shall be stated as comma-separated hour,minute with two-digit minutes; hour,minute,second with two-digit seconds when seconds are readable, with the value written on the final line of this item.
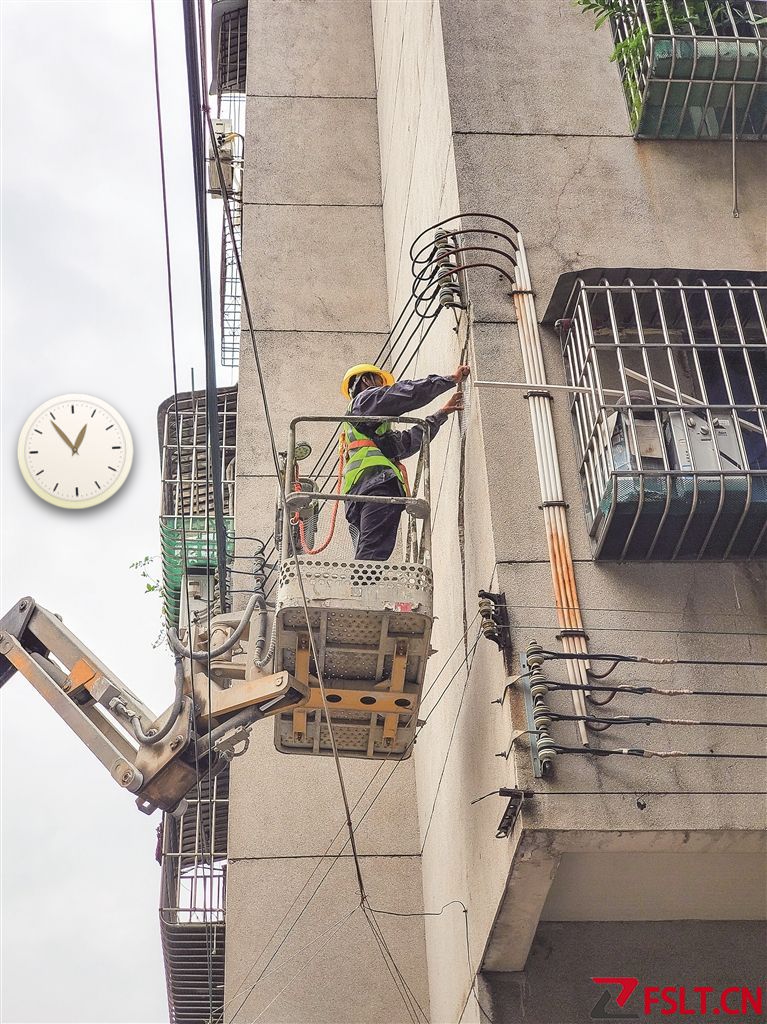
12,54
